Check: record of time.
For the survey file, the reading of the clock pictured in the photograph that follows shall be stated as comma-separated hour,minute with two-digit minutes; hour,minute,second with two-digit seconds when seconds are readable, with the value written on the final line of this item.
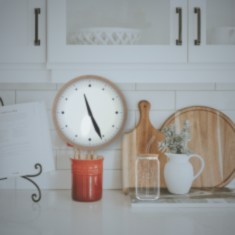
11,26
